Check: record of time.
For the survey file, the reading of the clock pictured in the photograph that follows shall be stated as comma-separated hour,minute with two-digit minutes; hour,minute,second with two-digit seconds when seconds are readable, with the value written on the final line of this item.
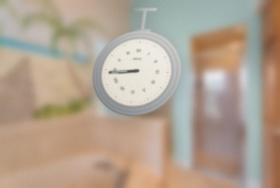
8,44
